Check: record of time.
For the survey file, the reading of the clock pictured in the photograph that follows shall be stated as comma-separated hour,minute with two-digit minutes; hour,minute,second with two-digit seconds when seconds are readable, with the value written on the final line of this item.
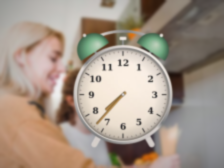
7,37
